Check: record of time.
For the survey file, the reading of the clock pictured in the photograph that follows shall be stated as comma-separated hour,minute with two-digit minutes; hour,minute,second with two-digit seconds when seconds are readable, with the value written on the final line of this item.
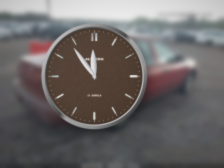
11,54
